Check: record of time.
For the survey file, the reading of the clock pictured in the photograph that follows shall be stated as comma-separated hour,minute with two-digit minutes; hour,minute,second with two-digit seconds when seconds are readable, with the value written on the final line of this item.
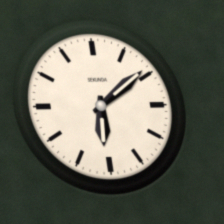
6,09
